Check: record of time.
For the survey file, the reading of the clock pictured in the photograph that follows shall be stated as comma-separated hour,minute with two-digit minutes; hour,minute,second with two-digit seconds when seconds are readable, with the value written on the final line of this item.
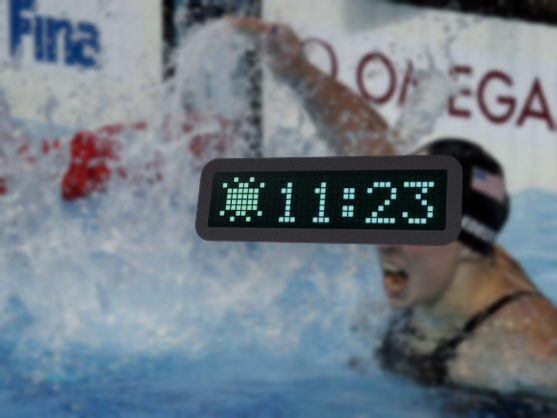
11,23
